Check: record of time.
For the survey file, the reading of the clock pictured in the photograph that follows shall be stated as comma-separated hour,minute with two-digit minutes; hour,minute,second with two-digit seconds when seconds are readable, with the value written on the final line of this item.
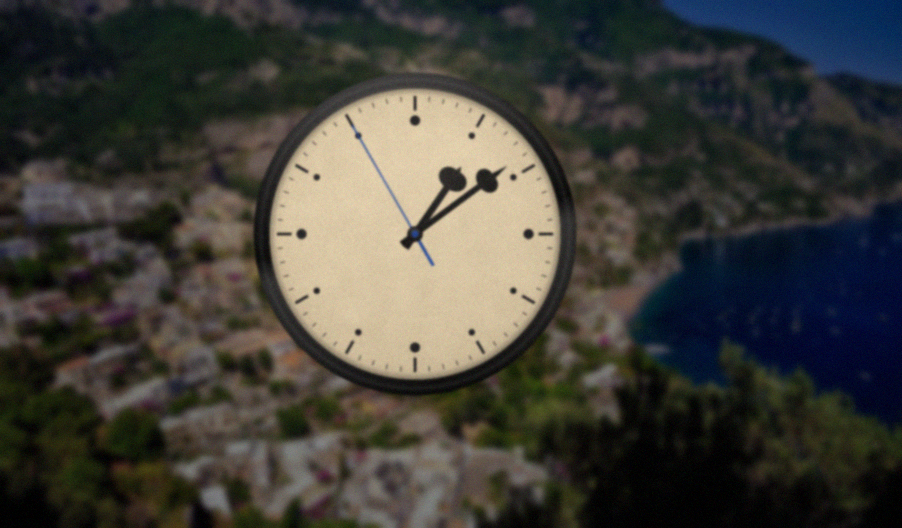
1,08,55
